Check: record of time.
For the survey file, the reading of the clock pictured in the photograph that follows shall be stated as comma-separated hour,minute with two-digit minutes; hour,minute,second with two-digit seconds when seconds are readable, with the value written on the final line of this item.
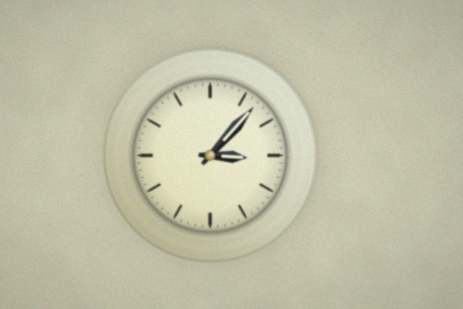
3,07
